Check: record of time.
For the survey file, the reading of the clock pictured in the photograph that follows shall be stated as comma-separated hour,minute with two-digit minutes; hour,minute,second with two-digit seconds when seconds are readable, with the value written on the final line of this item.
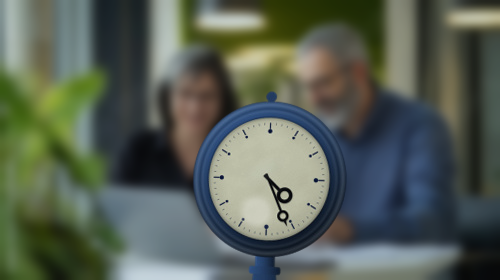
4,26
